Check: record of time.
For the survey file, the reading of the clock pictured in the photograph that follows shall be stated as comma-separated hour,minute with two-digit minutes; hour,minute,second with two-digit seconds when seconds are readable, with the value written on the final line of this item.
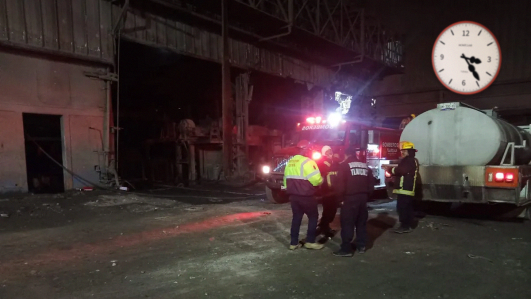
3,24
